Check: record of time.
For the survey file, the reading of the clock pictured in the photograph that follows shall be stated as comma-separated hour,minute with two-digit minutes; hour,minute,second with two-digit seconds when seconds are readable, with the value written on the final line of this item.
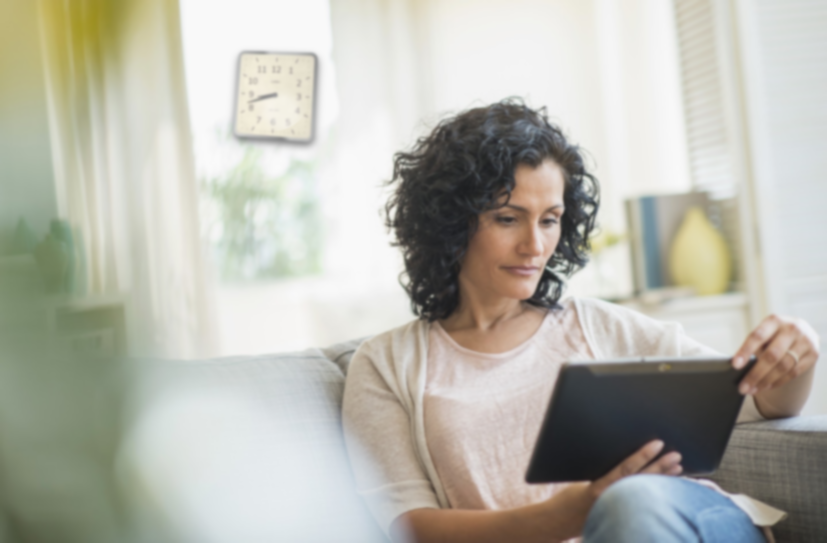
8,42
